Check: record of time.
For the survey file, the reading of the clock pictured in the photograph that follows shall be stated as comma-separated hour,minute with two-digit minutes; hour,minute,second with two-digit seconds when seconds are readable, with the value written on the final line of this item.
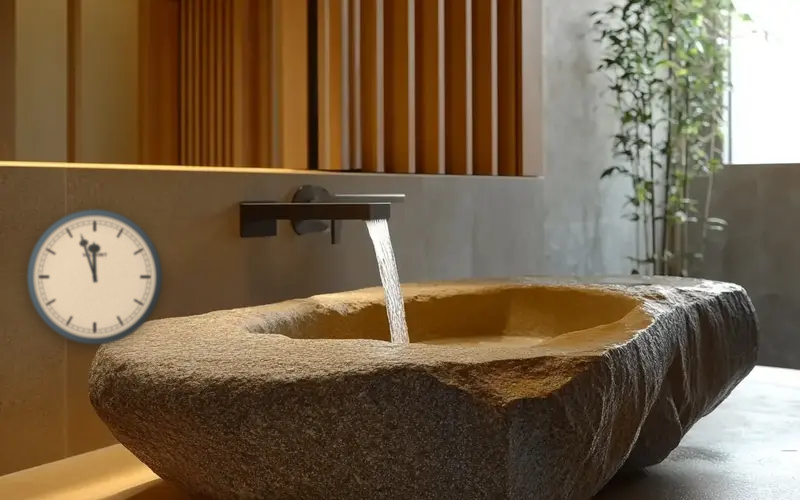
11,57
